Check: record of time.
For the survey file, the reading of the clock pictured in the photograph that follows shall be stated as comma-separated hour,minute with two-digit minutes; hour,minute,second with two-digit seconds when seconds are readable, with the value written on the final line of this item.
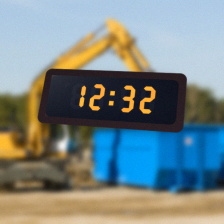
12,32
